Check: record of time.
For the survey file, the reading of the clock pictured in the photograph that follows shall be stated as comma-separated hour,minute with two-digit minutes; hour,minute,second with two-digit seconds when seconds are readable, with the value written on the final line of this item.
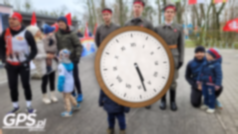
5,28
